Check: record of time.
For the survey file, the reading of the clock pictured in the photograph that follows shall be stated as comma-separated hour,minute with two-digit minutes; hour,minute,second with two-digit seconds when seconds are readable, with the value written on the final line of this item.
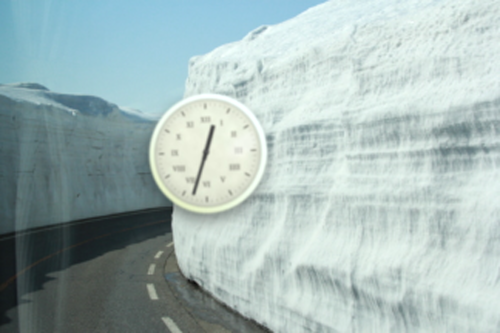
12,33
